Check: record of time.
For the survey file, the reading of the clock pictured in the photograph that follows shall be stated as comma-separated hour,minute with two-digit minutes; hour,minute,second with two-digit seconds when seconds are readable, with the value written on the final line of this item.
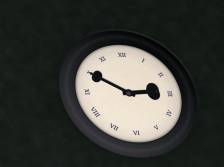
2,50
